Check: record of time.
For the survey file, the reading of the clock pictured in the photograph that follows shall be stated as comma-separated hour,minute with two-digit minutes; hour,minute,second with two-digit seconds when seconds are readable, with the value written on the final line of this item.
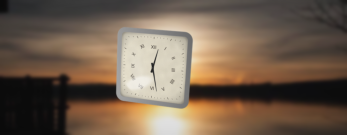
12,28
